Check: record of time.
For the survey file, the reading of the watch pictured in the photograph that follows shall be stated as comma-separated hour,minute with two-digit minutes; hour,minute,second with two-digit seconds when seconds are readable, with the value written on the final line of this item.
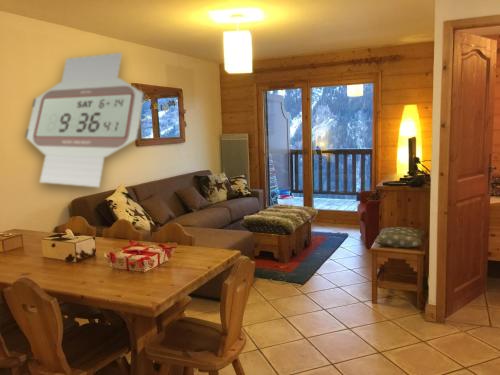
9,36,41
